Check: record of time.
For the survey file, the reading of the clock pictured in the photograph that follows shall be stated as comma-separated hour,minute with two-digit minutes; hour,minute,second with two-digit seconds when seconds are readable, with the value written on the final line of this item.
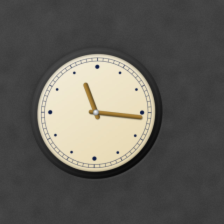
11,16
